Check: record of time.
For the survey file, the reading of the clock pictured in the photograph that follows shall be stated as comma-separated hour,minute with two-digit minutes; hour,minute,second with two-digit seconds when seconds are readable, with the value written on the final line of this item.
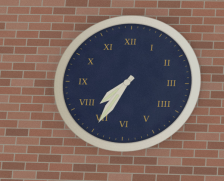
7,35
